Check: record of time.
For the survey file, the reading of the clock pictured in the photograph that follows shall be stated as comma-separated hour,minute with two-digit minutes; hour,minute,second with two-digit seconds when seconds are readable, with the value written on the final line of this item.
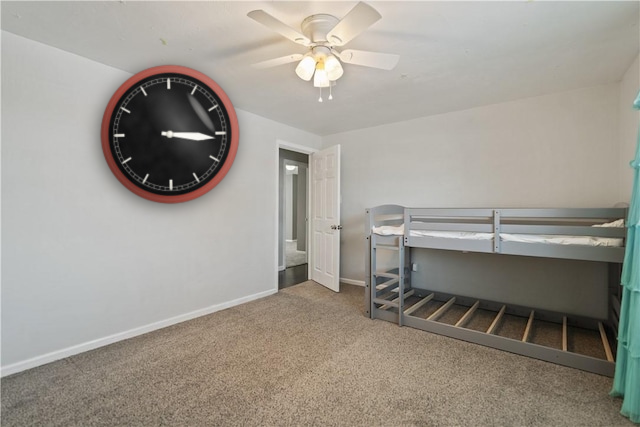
3,16
